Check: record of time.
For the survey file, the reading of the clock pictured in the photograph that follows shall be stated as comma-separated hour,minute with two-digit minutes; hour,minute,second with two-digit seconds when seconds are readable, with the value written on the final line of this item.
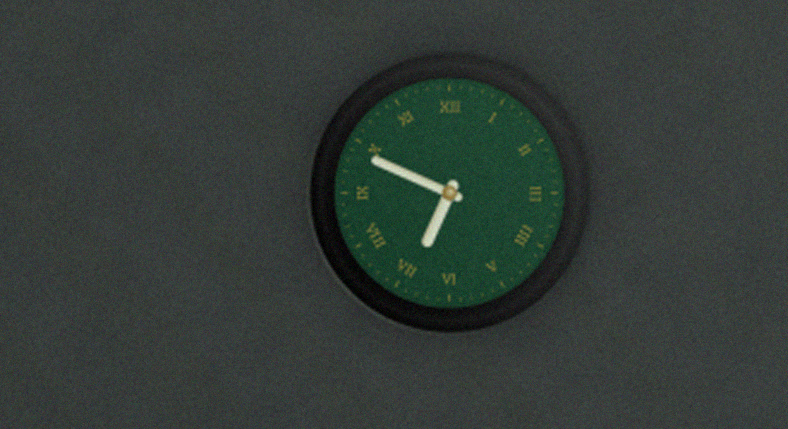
6,49
